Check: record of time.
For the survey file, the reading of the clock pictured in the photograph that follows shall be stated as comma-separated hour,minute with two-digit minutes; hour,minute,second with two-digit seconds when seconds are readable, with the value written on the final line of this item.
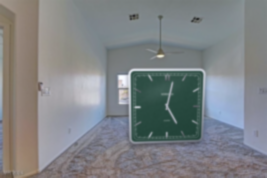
5,02
